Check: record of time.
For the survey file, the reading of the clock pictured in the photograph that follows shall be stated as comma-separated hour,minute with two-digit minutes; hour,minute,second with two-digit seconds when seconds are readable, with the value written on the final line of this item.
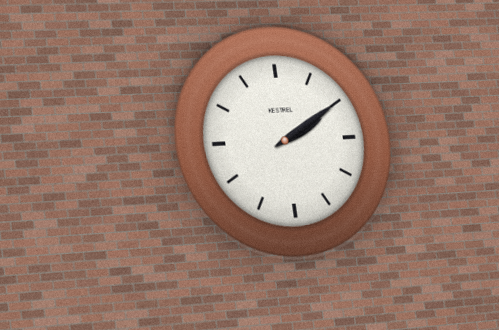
2,10
